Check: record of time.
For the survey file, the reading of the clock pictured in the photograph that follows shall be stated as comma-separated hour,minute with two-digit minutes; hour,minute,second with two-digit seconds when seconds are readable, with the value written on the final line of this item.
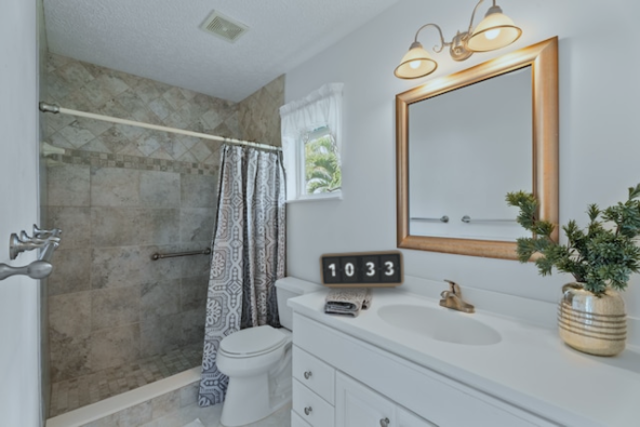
10,33
